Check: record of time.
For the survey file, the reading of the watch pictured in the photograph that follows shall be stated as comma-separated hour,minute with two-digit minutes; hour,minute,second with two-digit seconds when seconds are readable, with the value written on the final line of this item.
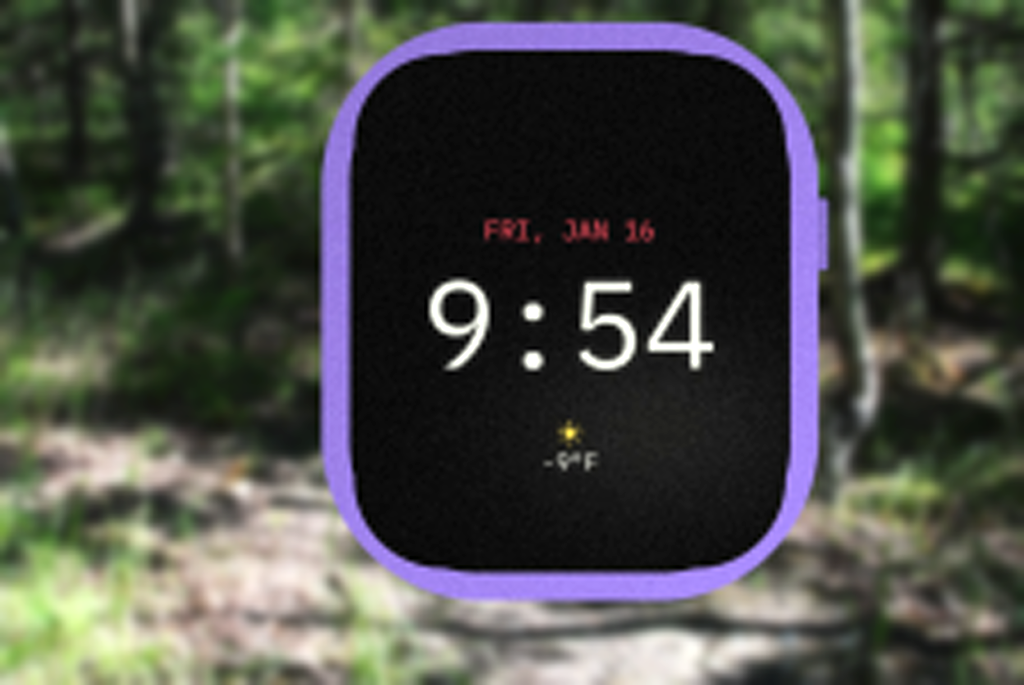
9,54
